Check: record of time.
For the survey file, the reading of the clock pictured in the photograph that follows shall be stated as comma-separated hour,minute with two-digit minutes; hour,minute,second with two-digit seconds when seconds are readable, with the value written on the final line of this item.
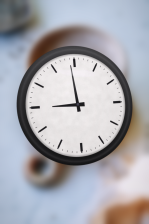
8,59
